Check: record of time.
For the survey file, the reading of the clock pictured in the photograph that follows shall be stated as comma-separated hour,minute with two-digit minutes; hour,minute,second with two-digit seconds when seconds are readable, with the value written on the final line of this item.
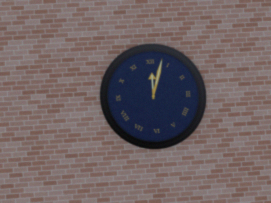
12,03
